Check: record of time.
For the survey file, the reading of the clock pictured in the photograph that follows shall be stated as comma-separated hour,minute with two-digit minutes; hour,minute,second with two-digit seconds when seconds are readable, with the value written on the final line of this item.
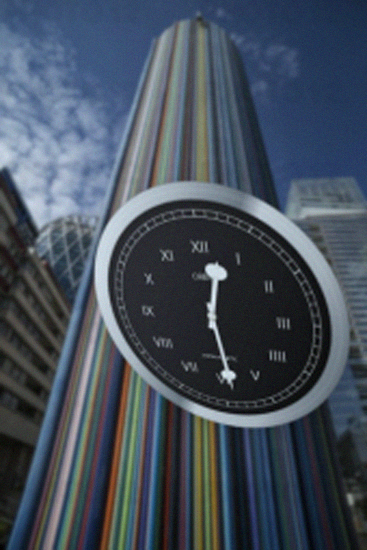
12,29
